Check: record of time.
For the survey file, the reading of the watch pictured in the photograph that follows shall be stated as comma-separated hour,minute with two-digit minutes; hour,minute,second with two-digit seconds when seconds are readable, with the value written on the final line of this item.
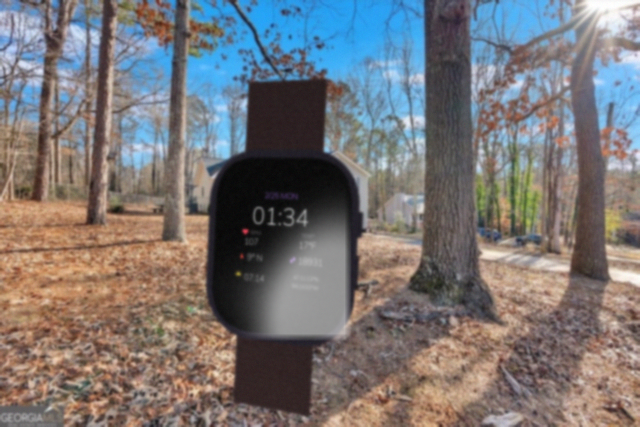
1,34
